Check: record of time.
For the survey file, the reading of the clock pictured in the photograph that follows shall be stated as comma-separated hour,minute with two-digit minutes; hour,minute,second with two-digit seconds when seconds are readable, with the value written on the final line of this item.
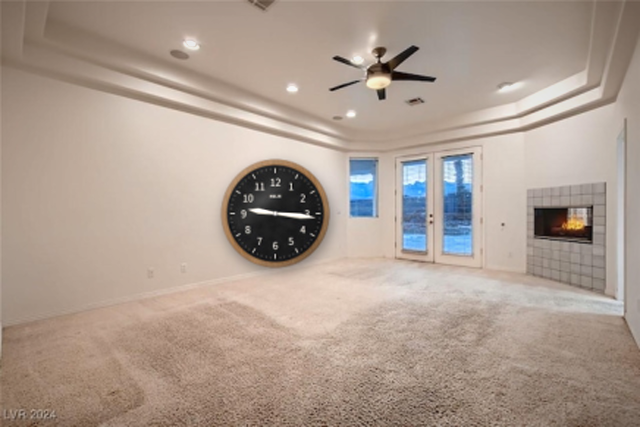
9,16
